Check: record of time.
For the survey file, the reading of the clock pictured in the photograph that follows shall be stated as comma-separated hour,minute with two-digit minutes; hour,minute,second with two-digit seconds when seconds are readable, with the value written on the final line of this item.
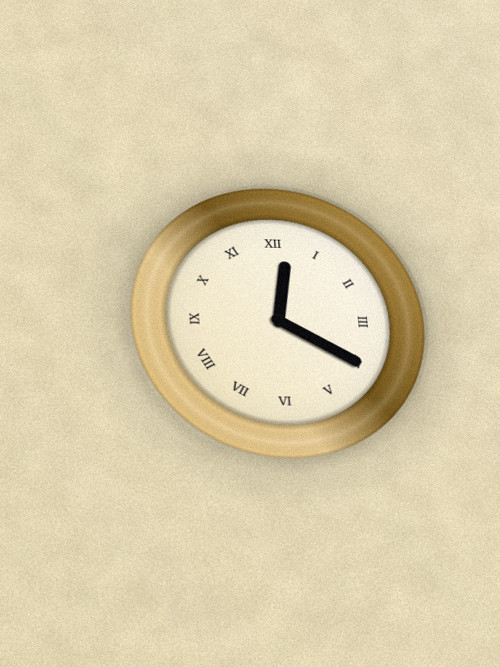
12,20
